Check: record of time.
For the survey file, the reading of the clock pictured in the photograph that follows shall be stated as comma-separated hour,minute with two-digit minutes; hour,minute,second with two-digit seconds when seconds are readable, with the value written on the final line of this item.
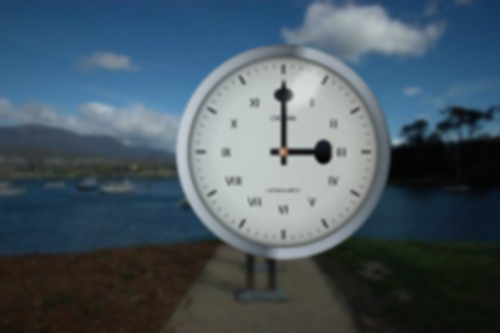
3,00
